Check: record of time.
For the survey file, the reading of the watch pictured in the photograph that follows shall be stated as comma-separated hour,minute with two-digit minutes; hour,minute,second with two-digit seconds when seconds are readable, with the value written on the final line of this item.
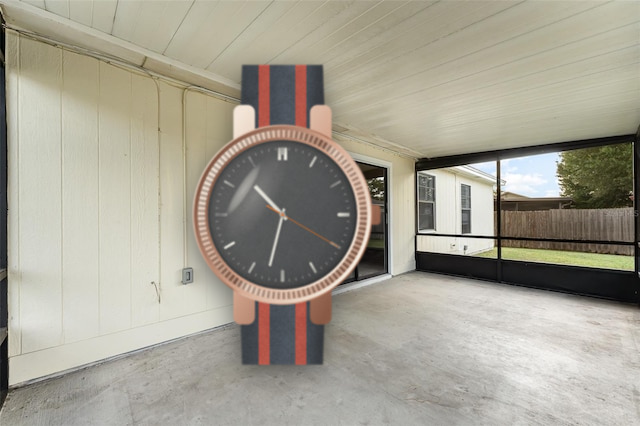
10,32,20
